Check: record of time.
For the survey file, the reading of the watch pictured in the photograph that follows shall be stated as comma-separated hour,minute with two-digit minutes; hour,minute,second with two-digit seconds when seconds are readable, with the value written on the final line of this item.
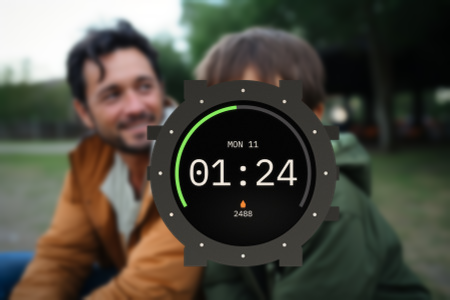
1,24
